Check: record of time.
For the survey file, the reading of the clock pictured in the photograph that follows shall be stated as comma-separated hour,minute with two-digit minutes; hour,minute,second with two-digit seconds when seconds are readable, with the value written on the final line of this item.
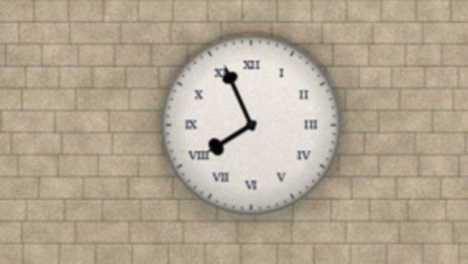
7,56
